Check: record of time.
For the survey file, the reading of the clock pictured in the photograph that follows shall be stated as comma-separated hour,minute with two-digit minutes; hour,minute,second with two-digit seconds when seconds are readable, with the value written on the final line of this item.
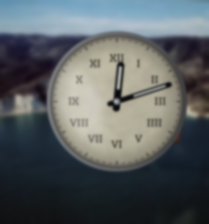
12,12
